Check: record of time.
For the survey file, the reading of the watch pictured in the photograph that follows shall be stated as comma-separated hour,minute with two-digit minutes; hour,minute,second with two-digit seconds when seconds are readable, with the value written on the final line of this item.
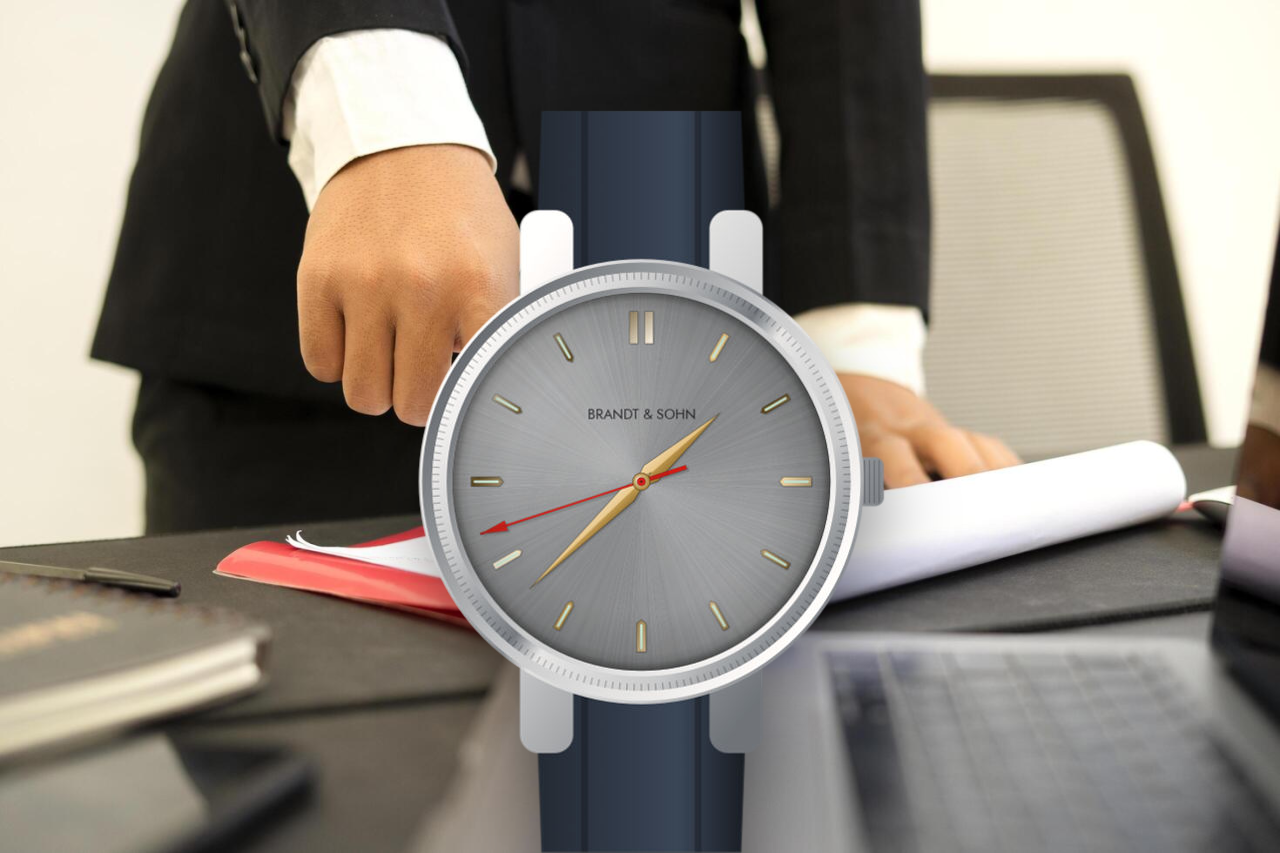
1,37,42
